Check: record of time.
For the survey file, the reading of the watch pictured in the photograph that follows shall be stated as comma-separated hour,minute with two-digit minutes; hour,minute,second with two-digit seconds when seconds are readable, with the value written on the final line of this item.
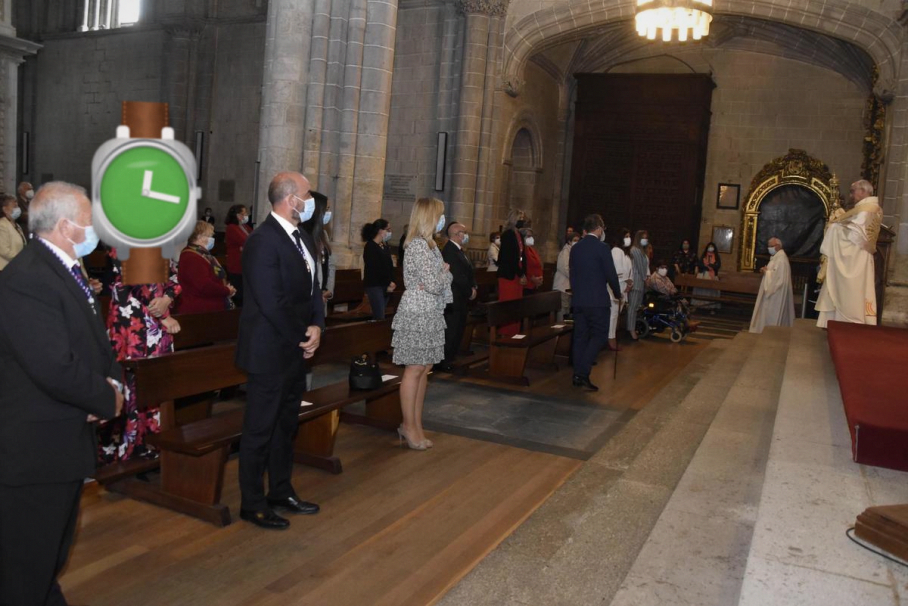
12,17
